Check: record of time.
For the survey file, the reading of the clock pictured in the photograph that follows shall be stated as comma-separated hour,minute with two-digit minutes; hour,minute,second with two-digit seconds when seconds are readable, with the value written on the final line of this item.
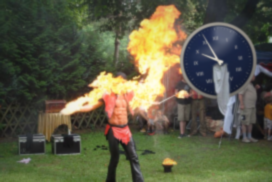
9,56
